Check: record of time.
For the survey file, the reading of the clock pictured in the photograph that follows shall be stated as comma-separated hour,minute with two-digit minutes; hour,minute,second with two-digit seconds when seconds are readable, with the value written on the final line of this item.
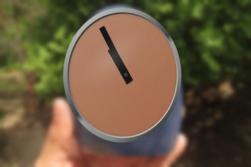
10,55
